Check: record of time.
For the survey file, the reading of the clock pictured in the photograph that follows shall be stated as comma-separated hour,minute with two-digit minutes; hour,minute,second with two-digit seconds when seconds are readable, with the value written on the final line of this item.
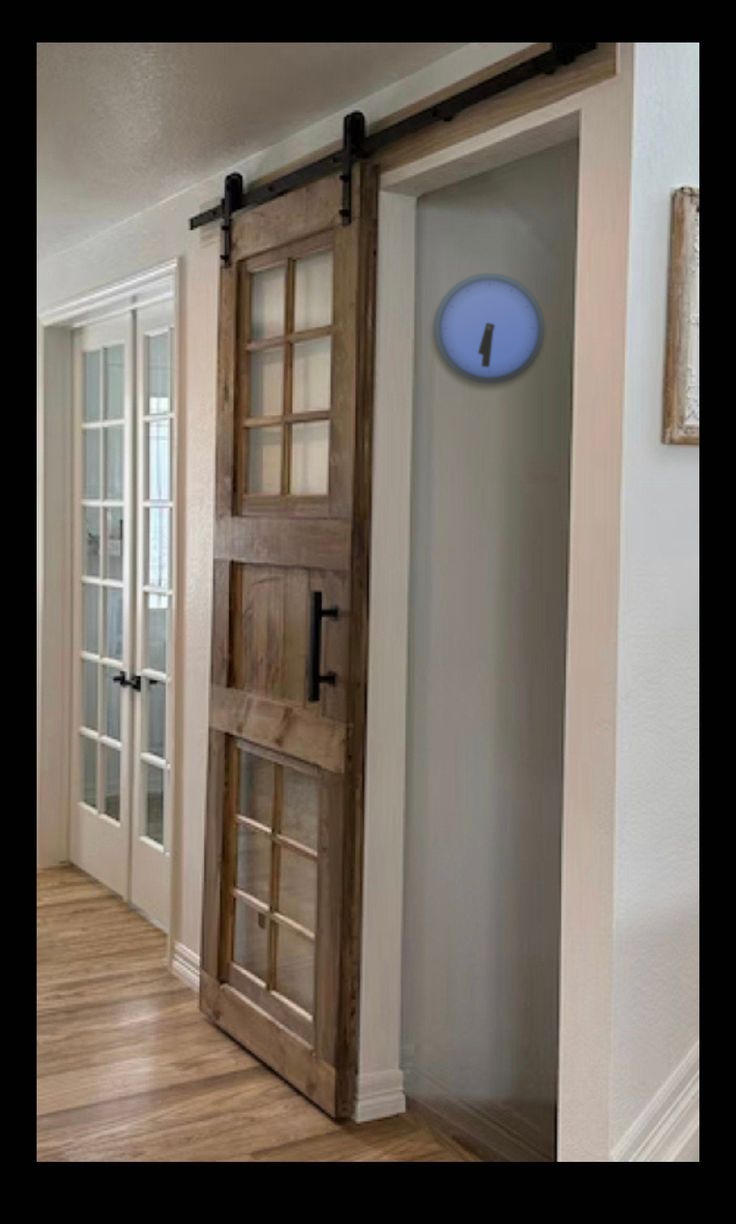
6,31
